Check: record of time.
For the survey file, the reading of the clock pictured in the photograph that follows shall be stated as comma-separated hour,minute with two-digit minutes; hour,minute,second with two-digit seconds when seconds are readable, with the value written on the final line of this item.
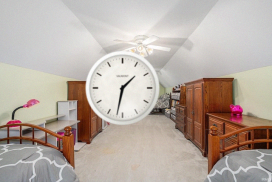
1,32
